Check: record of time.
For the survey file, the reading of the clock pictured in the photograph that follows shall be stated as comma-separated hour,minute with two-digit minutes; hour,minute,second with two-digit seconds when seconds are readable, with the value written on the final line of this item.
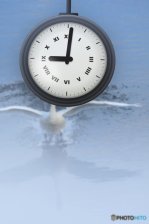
9,01
